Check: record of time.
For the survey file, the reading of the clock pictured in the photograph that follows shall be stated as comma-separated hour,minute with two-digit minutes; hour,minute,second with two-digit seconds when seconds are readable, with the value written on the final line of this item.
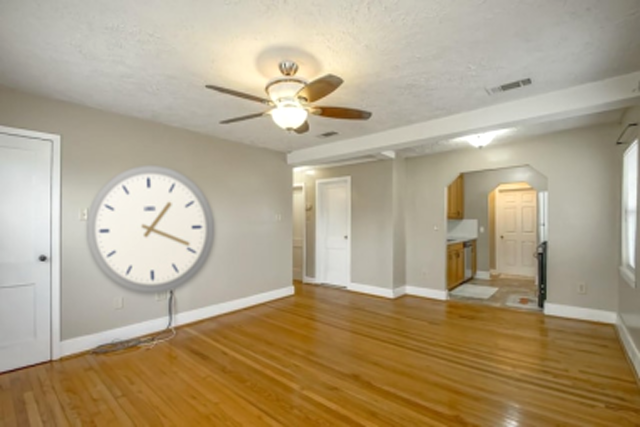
1,19
